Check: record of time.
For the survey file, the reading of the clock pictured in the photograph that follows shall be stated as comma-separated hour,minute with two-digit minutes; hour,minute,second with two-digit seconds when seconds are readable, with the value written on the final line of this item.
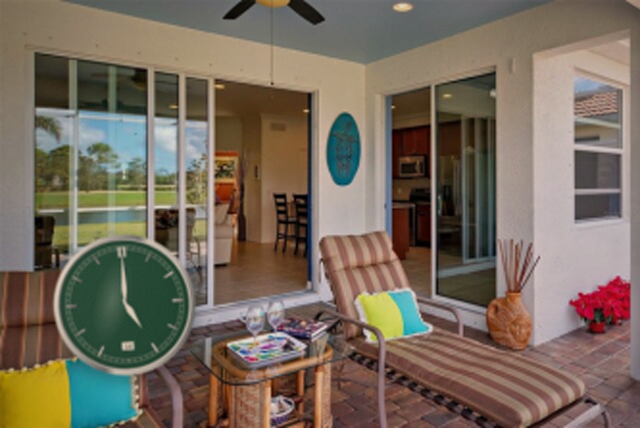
5,00
